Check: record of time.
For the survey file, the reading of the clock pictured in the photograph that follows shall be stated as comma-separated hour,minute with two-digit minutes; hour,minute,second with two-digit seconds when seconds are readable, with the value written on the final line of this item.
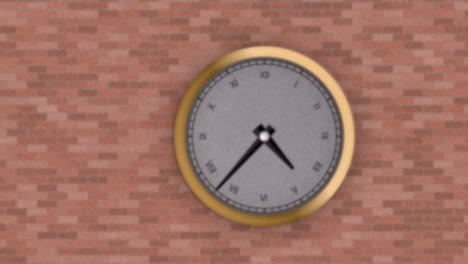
4,37
